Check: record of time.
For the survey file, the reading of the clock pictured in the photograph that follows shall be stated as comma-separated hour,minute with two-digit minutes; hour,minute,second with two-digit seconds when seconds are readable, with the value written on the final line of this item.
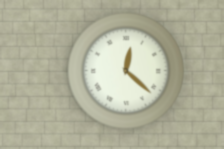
12,22
